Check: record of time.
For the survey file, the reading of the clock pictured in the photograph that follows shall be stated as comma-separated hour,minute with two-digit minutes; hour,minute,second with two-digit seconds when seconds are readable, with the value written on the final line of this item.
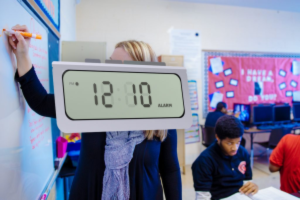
12,10
